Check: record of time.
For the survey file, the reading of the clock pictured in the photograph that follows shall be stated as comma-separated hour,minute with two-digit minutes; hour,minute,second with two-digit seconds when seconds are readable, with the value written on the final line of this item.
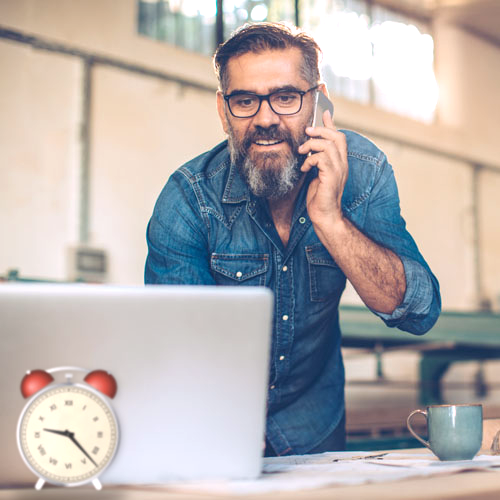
9,23
